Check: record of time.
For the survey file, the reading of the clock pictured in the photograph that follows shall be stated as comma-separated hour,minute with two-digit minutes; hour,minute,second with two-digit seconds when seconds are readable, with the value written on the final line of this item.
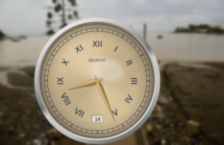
8,26
